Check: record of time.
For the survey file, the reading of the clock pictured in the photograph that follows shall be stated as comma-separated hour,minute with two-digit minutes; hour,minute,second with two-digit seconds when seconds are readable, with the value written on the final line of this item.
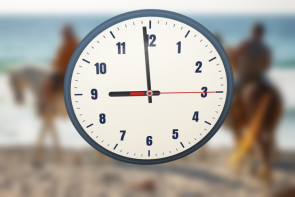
8,59,15
